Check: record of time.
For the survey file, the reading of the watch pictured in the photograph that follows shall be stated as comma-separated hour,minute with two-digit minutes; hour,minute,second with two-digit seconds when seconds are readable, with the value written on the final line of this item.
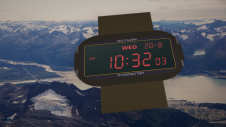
10,32,03
